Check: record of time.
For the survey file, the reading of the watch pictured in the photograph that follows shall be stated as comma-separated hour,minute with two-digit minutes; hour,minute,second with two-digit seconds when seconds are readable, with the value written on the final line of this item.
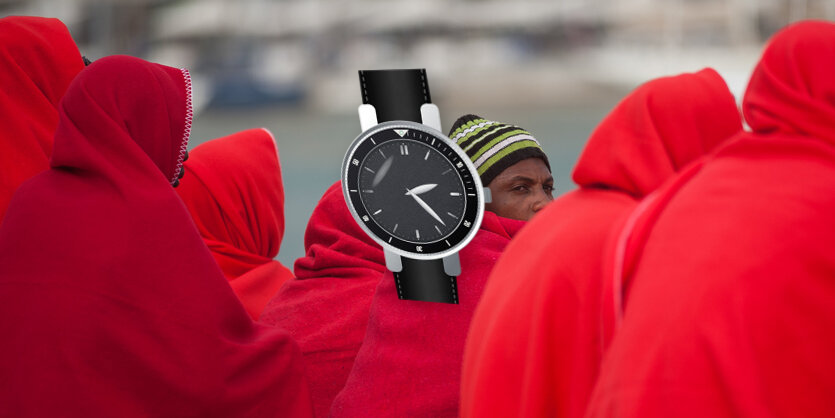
2,23
